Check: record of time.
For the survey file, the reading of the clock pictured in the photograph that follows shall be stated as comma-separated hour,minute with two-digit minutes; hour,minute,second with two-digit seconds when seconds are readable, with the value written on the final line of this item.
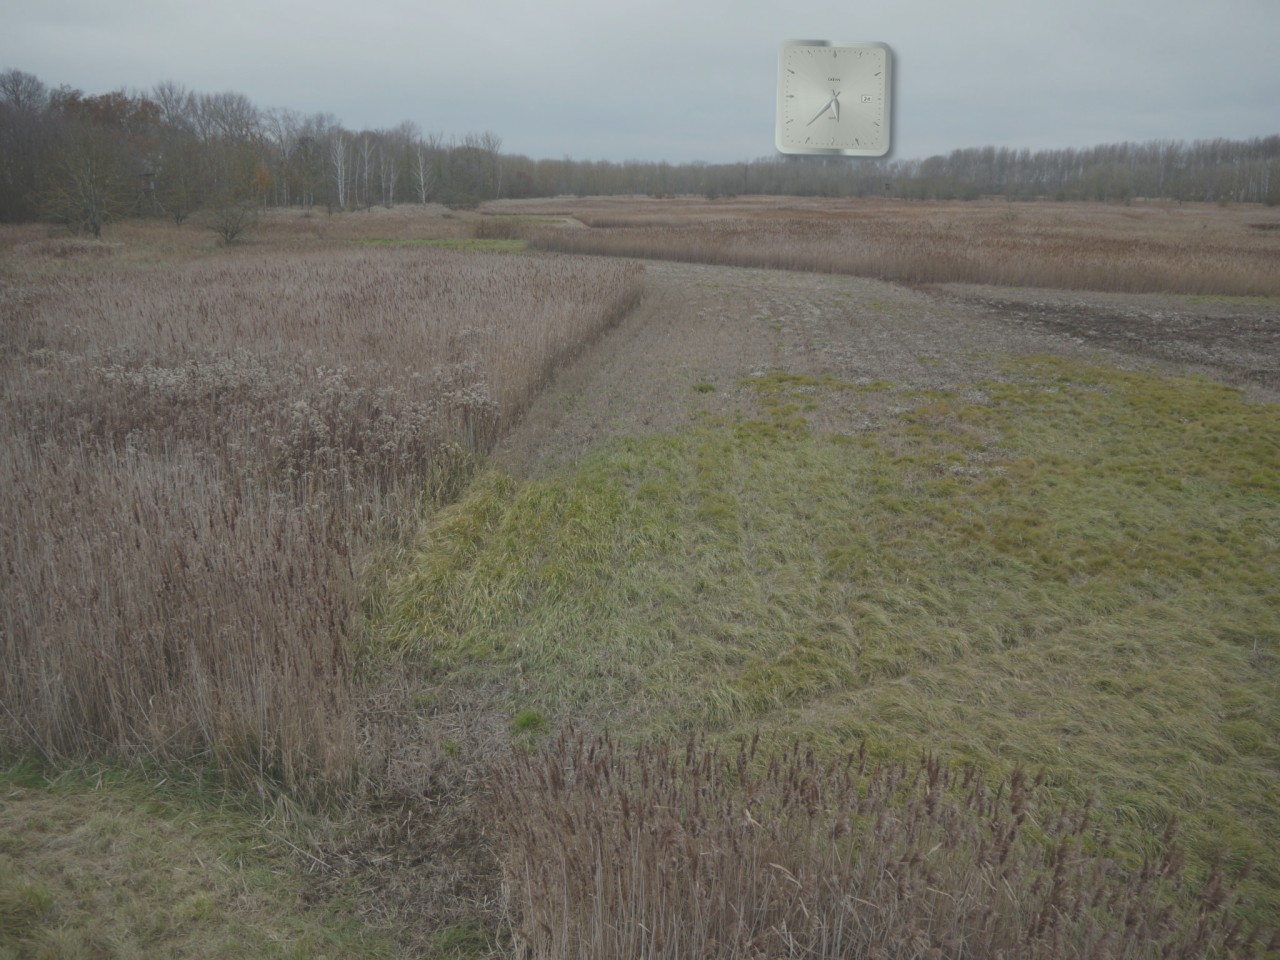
5,37
